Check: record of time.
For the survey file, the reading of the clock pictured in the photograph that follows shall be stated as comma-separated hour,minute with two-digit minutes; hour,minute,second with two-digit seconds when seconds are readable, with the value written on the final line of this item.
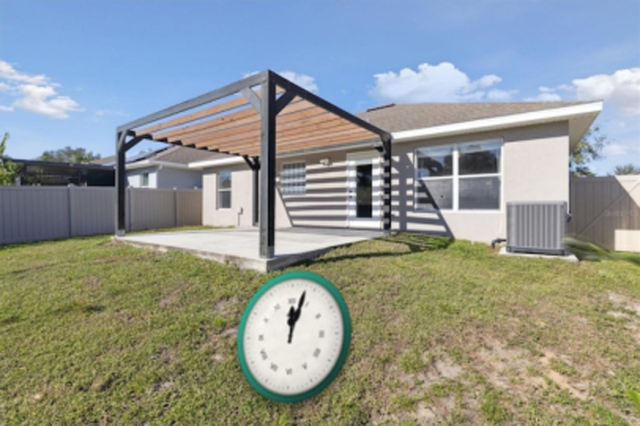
12,03
